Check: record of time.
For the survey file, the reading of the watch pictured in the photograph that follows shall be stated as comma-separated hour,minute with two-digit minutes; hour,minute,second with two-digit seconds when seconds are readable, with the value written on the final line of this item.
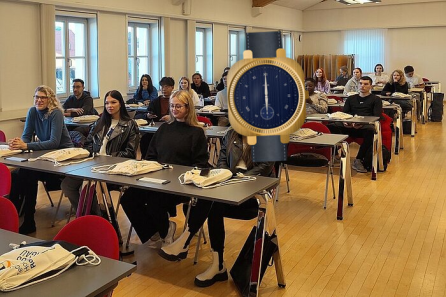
6,00
